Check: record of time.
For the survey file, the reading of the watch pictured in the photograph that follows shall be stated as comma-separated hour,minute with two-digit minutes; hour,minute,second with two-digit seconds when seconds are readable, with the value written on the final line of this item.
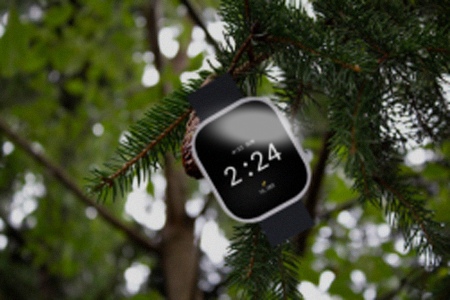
2,24
